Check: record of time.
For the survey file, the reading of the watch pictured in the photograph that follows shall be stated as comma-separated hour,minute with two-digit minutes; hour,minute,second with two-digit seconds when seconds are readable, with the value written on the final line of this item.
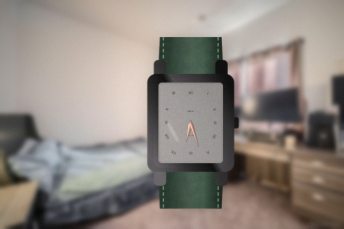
6,27
